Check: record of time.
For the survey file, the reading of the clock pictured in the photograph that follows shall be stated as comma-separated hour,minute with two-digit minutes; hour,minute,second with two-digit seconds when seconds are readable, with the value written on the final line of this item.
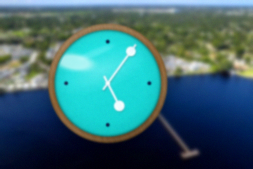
5,06
